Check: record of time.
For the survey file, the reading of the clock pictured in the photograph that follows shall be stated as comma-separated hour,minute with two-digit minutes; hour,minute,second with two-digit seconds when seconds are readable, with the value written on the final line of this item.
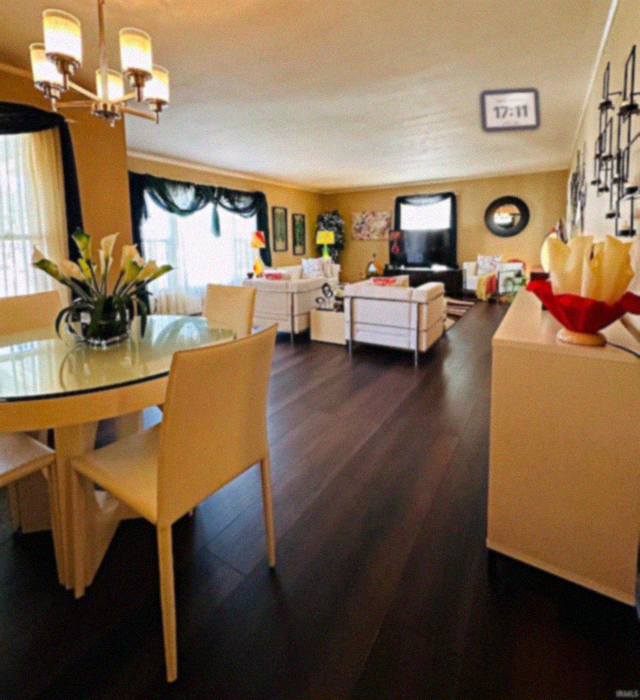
17,11
